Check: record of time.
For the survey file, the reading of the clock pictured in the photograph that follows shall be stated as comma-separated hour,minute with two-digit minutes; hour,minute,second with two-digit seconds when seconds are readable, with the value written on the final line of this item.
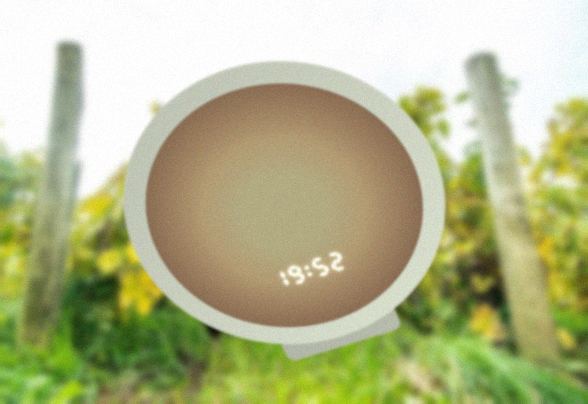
19,52
